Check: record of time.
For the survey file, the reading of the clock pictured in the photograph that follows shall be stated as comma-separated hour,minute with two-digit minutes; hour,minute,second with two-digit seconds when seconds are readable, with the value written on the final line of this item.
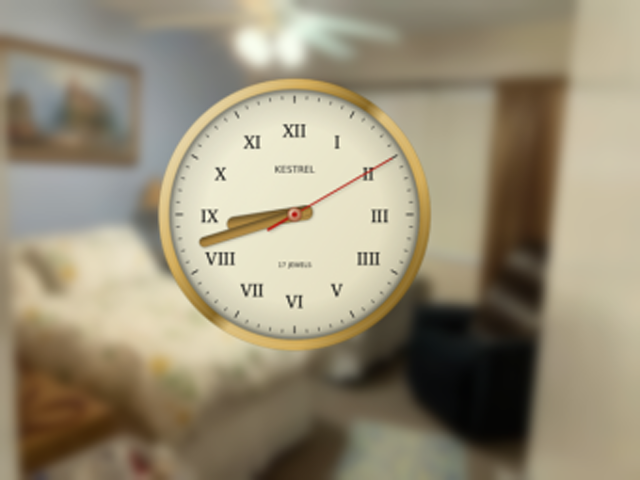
8,42,10
